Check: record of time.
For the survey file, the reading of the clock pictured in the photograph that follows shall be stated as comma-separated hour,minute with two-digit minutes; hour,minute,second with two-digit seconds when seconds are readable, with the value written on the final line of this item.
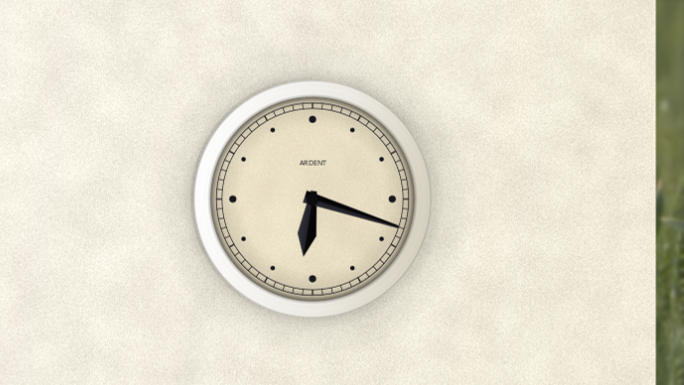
6,18
